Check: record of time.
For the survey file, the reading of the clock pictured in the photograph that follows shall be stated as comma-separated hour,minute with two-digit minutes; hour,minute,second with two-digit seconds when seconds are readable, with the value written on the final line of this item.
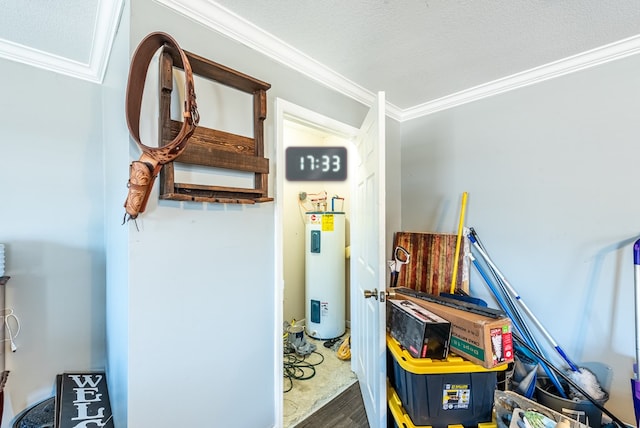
17,33
